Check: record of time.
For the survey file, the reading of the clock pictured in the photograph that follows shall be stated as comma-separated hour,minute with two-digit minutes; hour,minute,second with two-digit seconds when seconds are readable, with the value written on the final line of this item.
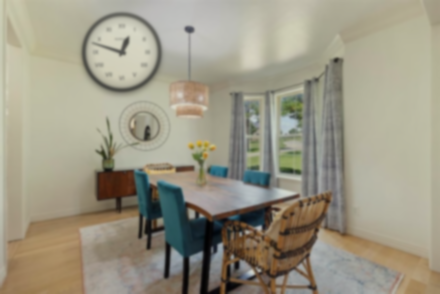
12,48
